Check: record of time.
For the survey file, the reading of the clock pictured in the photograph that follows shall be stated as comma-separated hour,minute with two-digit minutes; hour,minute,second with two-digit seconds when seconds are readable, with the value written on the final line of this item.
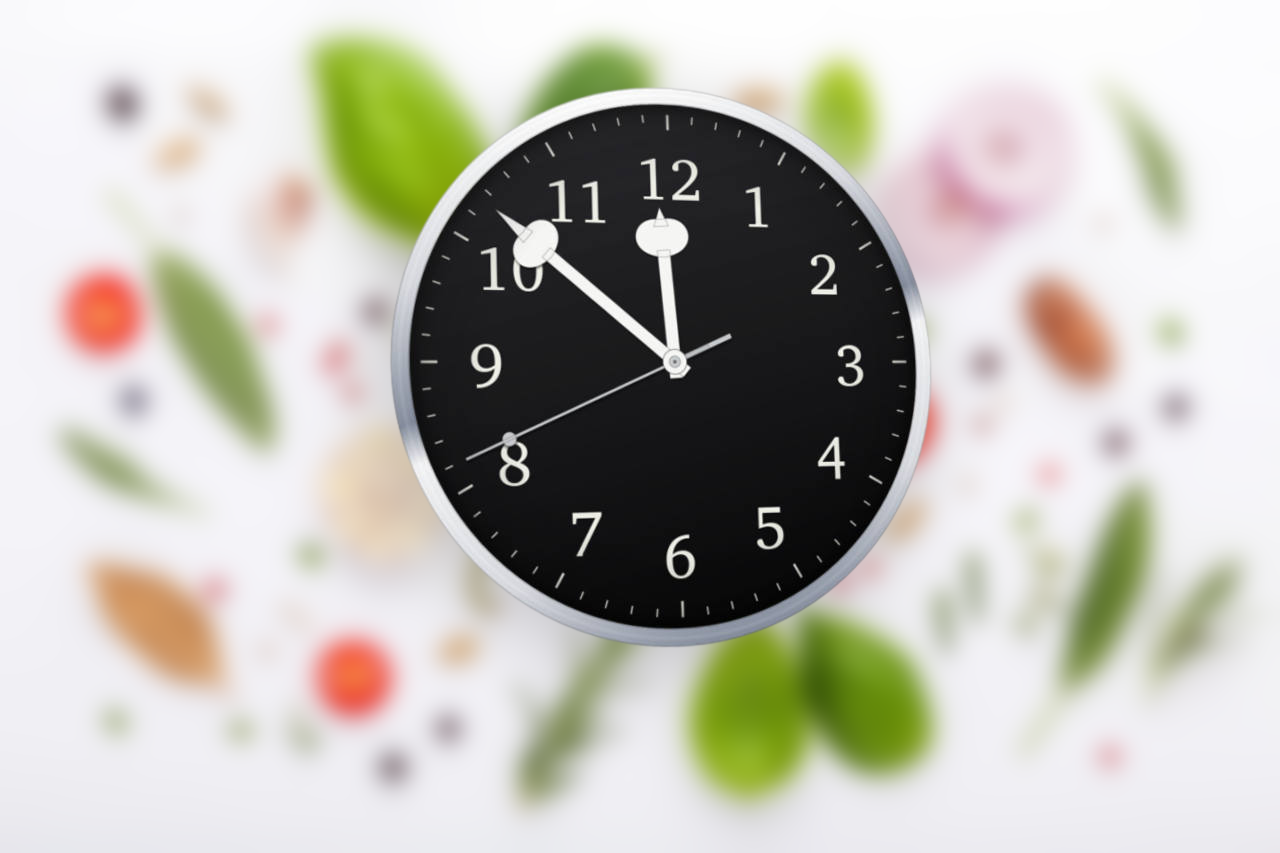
11,51,41
